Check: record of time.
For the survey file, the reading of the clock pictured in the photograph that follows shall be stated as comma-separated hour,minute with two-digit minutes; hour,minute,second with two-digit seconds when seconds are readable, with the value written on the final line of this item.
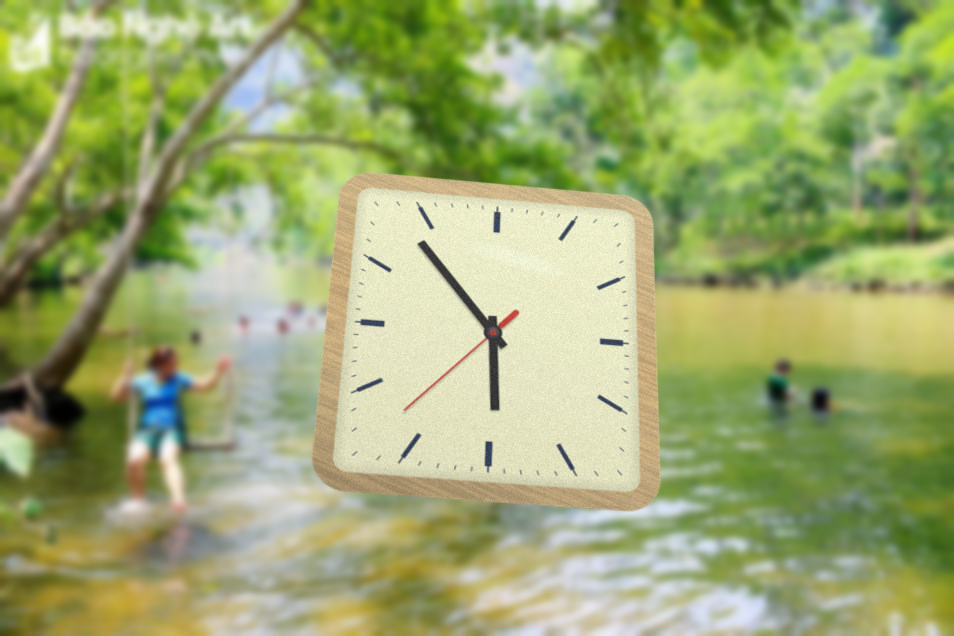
5,53,37
